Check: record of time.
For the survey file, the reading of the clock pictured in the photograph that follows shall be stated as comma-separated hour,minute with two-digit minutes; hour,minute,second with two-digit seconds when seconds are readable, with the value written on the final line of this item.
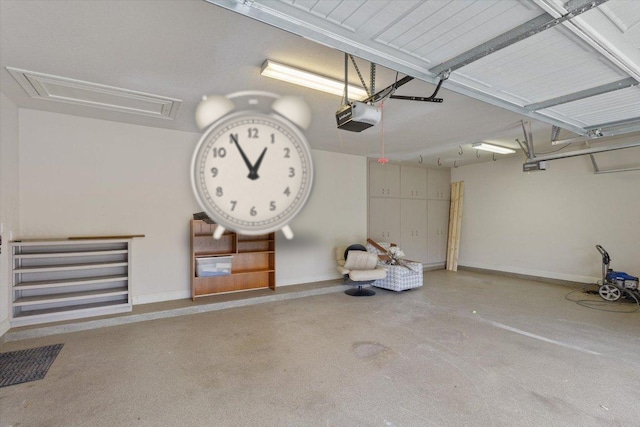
12,55
